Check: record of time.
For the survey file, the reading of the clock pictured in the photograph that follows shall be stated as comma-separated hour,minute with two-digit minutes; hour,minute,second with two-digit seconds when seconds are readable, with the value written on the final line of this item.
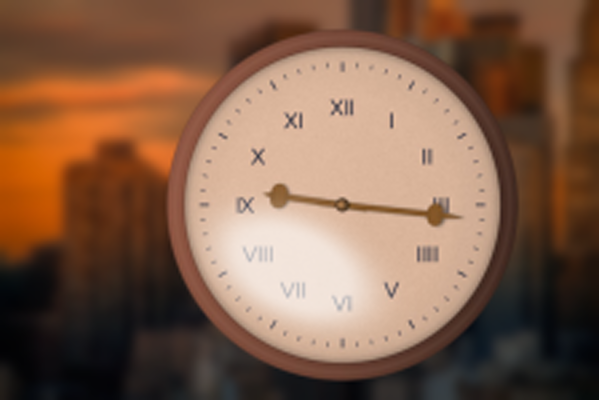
9,16
